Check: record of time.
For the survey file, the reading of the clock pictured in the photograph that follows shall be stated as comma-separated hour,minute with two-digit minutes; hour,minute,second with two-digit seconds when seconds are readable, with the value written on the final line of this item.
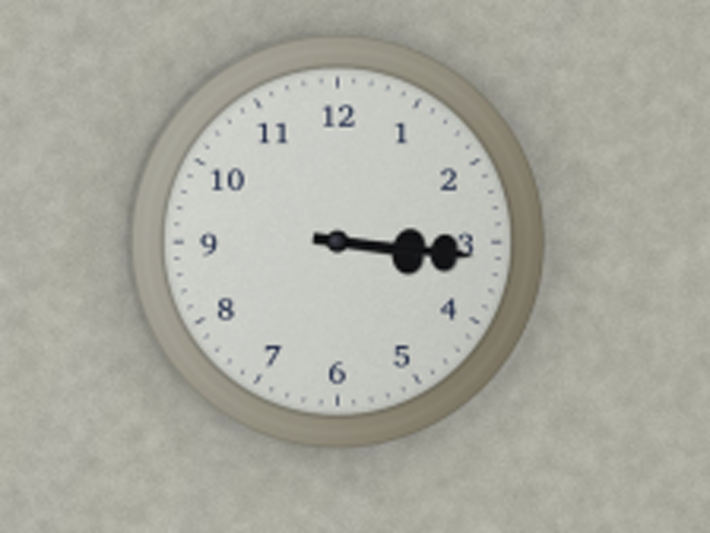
3,16
